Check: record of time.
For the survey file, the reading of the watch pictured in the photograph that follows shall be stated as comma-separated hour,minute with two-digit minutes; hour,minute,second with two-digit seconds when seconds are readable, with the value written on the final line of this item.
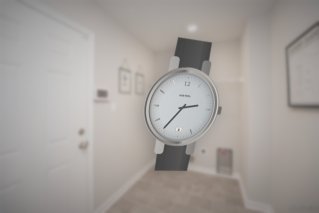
2,36
